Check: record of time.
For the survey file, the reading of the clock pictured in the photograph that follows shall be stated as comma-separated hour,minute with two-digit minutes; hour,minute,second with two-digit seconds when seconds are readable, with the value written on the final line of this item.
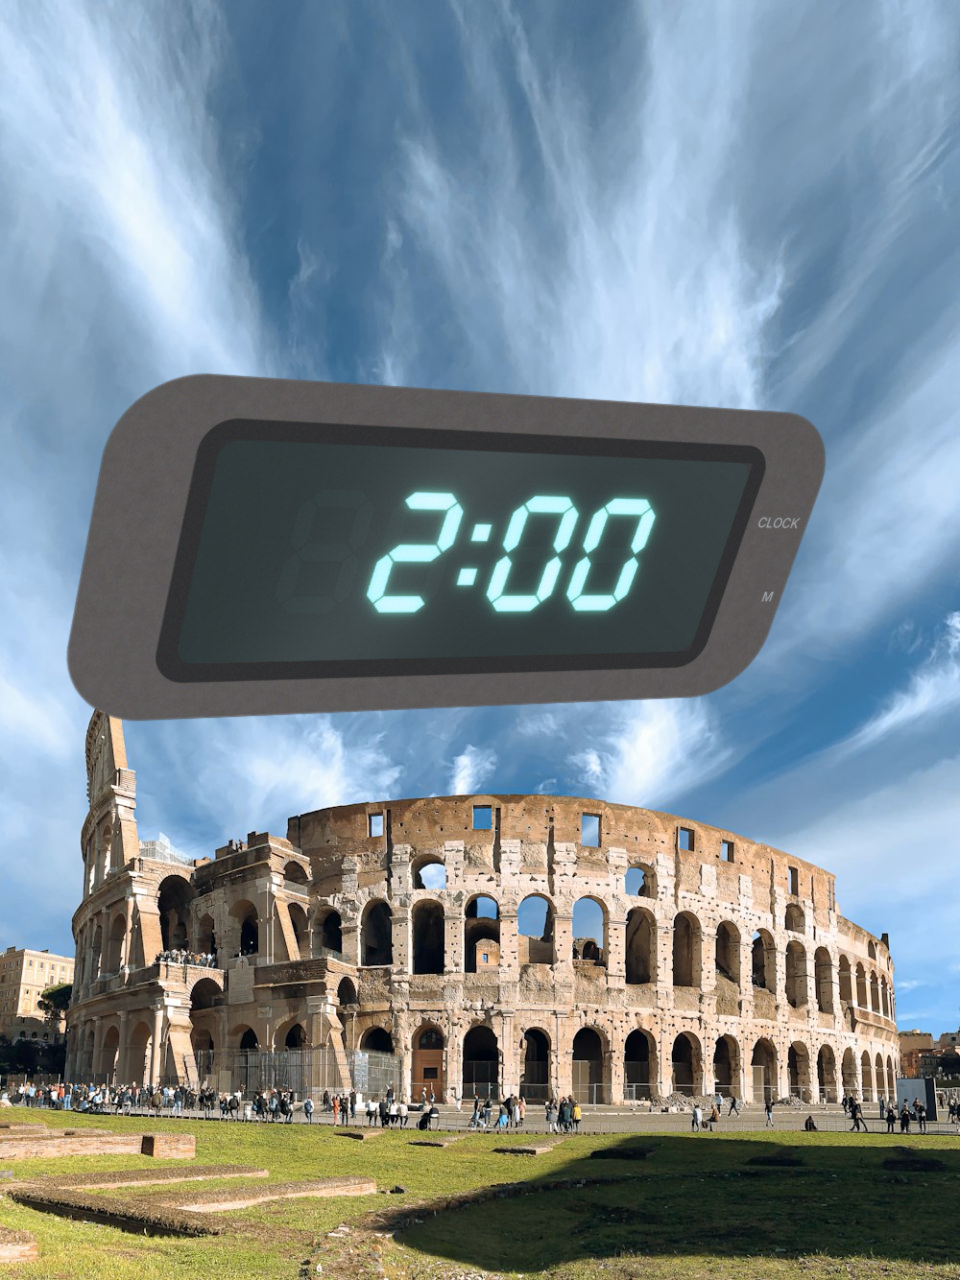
2,00
